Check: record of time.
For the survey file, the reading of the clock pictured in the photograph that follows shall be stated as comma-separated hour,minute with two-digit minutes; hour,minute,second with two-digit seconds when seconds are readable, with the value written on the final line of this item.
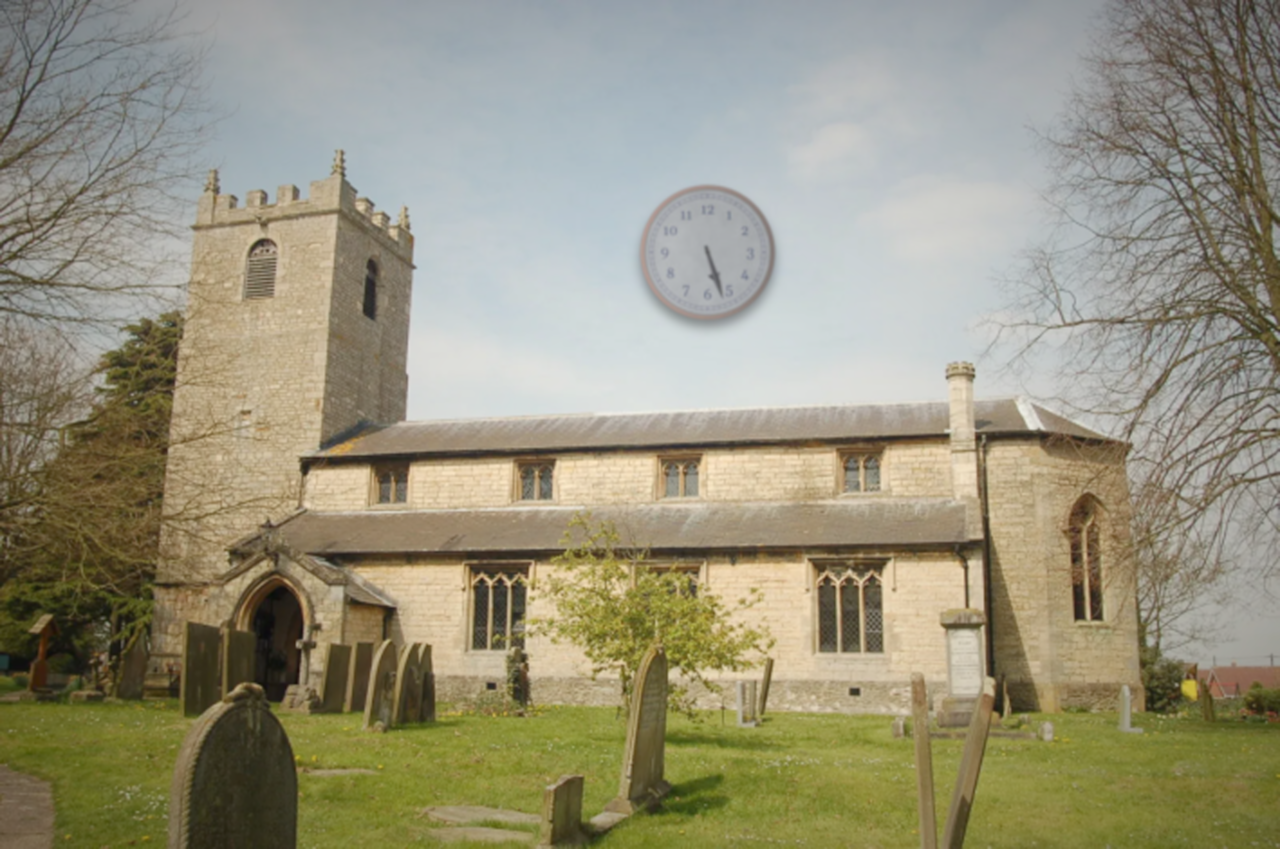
5,27
